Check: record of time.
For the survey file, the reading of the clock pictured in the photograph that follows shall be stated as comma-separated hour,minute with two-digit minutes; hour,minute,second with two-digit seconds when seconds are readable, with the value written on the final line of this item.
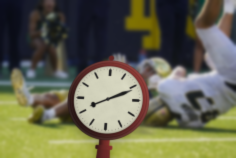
8,11
